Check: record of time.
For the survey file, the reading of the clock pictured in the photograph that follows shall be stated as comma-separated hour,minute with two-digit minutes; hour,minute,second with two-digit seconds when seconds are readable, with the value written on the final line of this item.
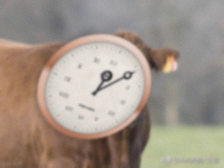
12,06
